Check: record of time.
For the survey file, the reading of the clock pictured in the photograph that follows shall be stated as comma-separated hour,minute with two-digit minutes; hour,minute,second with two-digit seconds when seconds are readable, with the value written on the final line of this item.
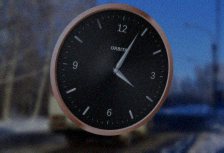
4,04
